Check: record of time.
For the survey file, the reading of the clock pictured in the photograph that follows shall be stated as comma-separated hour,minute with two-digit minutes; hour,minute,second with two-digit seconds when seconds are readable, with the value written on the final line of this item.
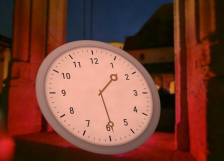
1,29
